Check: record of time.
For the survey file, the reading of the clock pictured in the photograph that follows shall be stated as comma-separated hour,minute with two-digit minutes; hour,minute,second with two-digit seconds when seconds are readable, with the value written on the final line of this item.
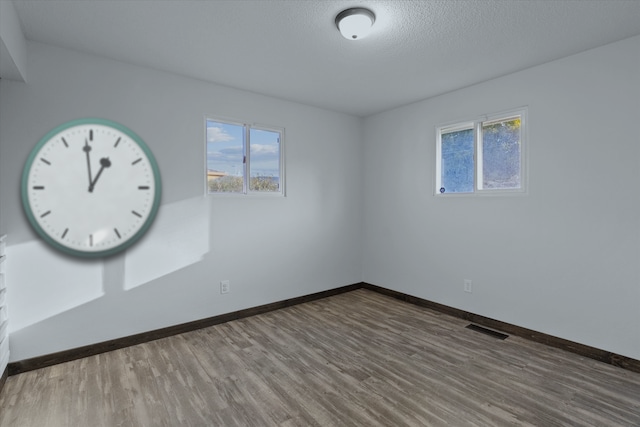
12,59
